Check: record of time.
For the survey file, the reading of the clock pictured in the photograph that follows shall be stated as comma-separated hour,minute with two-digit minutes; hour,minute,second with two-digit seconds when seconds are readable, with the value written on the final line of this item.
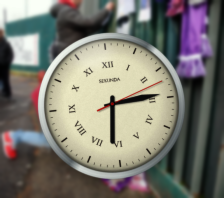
6,14,12
